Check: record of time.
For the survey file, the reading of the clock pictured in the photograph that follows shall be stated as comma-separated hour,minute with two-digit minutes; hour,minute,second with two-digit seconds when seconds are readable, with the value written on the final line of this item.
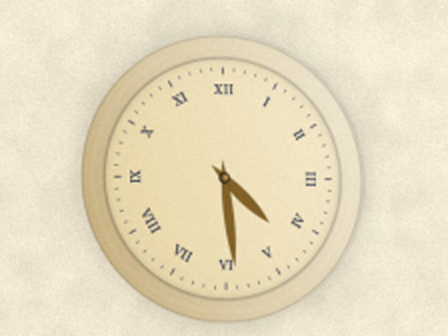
4,29
